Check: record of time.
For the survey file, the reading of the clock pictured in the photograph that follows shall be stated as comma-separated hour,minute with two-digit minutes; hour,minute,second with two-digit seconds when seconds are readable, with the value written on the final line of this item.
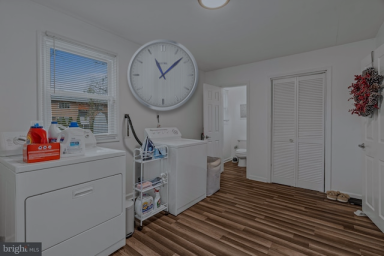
11,08
